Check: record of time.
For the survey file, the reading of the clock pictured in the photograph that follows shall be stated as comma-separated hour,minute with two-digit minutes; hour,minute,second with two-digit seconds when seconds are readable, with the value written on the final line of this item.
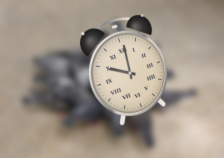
10,01
